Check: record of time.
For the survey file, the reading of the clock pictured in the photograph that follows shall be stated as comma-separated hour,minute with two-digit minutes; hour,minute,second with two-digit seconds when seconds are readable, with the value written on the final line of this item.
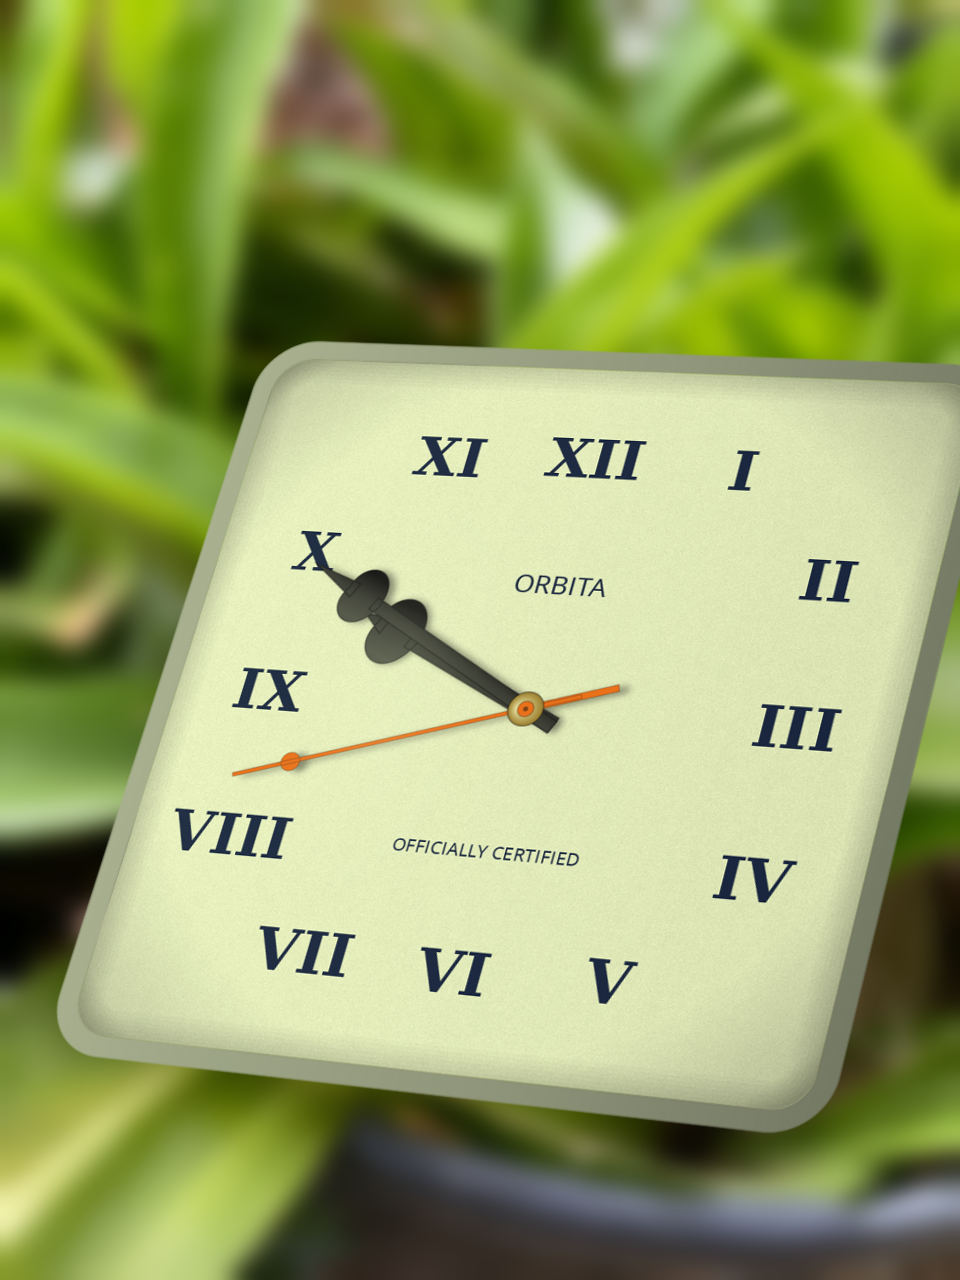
9,49,42
